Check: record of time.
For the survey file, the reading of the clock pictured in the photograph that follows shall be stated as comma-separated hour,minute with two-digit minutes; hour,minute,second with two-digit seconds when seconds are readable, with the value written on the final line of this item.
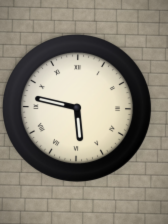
5,47
